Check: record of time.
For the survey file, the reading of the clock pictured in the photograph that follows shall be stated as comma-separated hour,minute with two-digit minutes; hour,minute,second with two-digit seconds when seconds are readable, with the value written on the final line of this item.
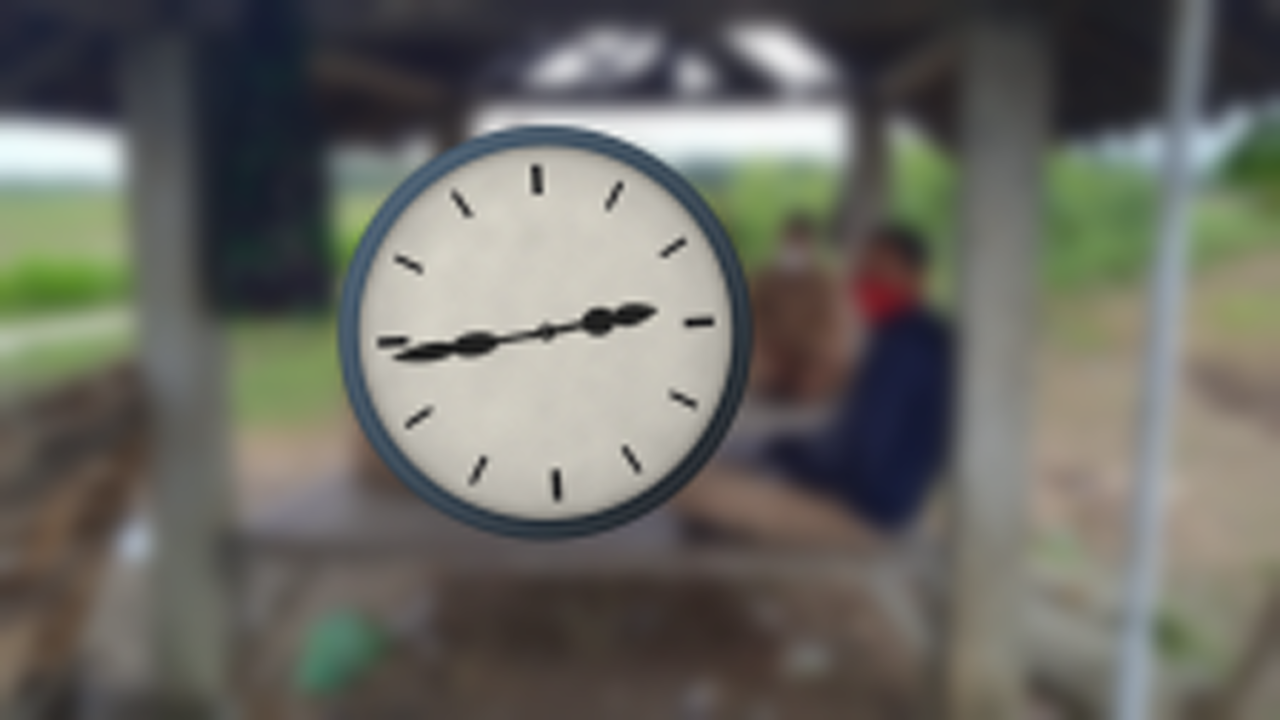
2,44
